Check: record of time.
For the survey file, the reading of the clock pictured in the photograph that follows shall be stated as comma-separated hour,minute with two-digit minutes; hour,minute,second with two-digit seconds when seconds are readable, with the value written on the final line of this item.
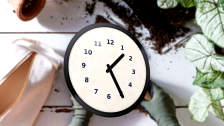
1,25
